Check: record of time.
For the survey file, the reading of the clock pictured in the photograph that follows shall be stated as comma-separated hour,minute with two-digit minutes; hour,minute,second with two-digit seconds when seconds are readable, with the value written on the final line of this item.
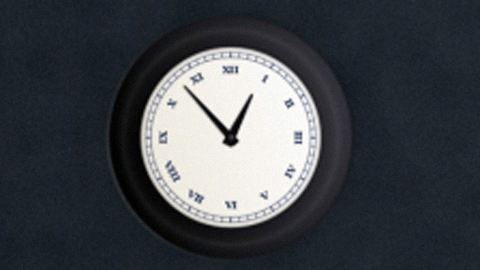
12,53
